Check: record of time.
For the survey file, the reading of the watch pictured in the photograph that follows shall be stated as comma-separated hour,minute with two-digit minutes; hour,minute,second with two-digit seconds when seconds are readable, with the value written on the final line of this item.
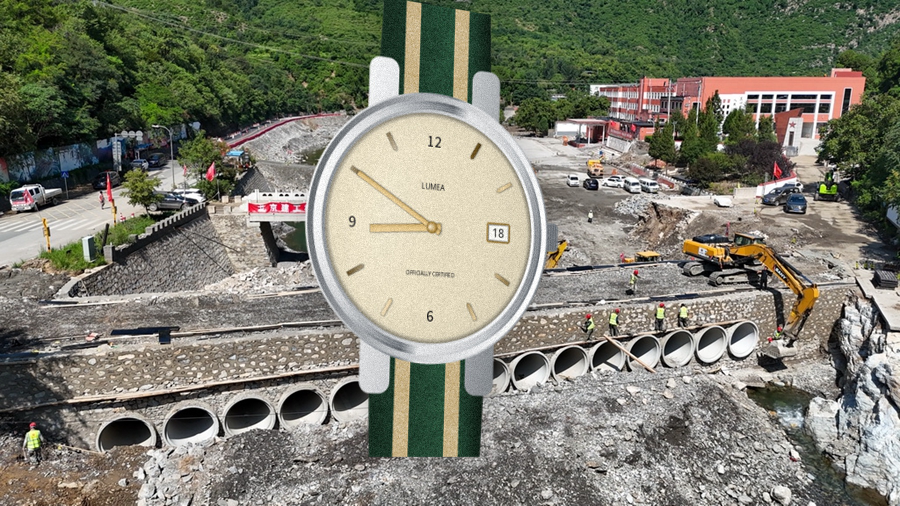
8,50
